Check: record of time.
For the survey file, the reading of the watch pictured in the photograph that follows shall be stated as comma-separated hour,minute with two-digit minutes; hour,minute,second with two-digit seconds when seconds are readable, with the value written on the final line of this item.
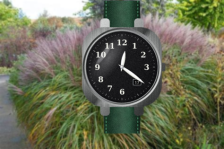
12,21
